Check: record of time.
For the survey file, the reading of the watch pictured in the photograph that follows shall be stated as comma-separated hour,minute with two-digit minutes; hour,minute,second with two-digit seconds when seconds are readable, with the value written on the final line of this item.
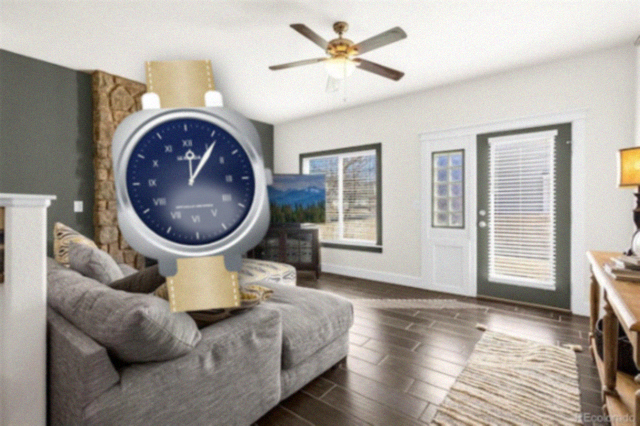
12,06
